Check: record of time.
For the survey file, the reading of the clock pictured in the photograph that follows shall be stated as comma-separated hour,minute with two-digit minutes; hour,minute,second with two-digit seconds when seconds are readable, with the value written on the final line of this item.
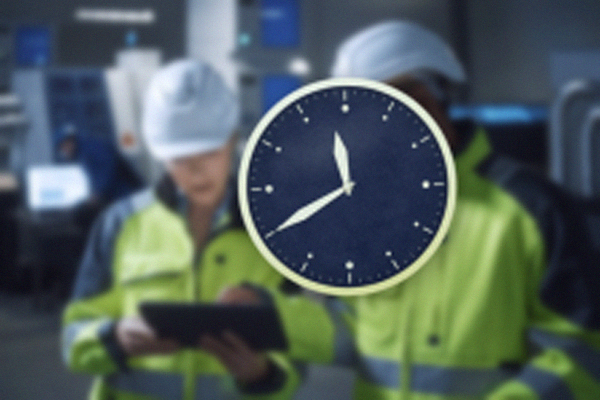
11,40
